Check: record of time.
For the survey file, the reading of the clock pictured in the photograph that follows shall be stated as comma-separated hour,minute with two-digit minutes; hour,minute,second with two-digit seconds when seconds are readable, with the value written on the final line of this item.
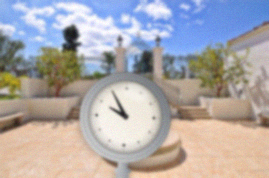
9,55
